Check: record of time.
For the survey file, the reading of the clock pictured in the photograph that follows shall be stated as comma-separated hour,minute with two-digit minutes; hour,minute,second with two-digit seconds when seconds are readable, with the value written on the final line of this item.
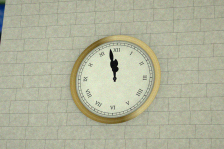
11,58
